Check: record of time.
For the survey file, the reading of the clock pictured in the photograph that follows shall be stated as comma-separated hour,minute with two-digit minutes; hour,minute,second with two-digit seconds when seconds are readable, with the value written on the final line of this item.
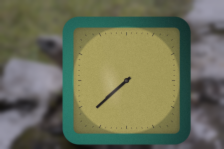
7,38
